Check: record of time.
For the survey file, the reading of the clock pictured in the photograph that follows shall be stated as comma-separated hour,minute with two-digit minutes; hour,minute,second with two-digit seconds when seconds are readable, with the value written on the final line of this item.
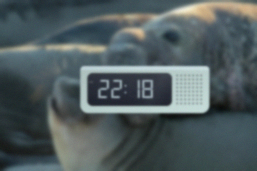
22,18
